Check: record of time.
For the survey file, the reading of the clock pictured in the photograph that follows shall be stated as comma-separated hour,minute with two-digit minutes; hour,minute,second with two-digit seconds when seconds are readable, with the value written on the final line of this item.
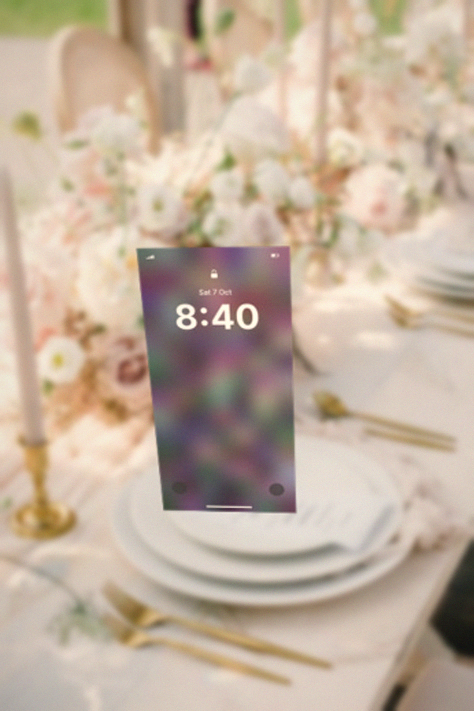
8,40
